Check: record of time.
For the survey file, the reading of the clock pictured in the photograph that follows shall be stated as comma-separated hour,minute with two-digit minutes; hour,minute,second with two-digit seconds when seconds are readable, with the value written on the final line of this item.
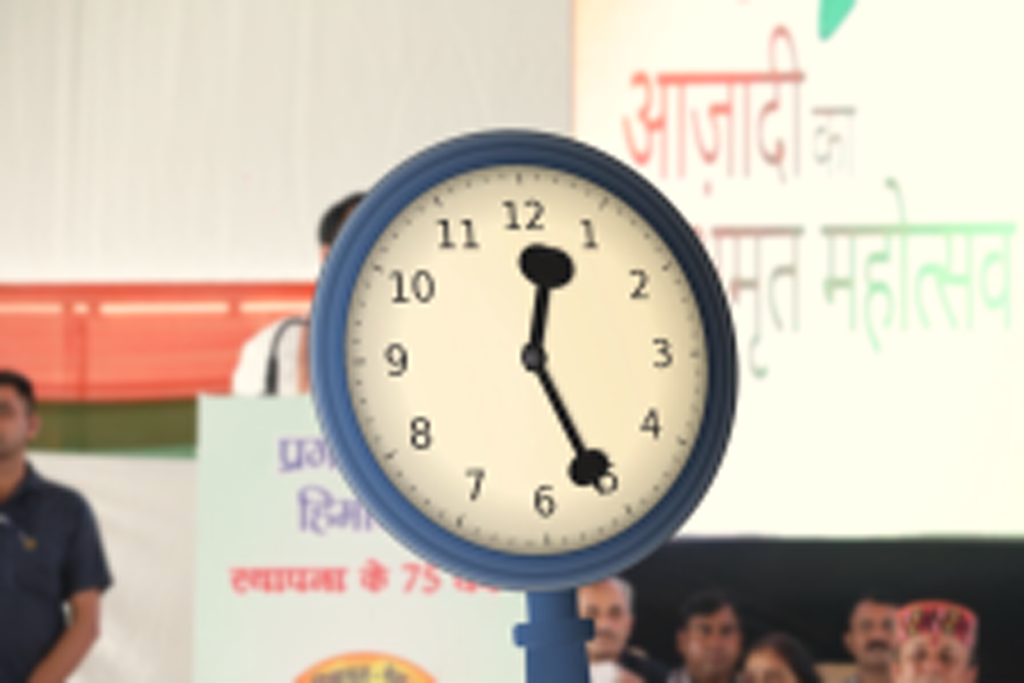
12,26
